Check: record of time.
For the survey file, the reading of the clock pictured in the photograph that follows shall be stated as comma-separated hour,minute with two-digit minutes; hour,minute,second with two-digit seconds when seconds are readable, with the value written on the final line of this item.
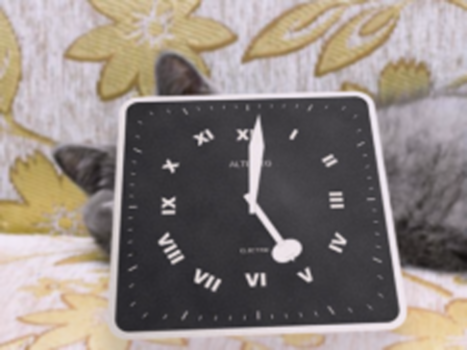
5,01
